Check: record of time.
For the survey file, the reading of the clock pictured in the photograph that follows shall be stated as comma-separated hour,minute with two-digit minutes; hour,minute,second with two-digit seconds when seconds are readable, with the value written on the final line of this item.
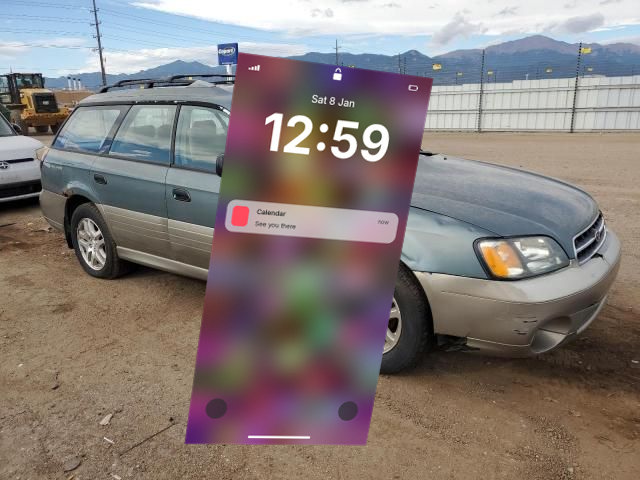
12,59
